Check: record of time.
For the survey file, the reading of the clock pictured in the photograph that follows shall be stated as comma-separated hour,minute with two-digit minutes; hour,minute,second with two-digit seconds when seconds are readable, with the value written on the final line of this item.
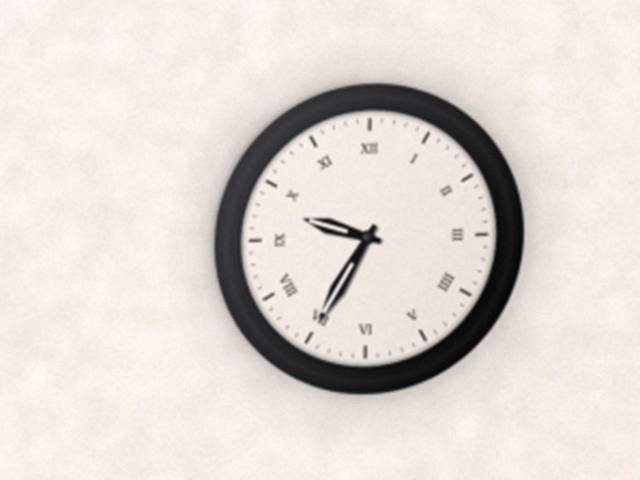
9,35
